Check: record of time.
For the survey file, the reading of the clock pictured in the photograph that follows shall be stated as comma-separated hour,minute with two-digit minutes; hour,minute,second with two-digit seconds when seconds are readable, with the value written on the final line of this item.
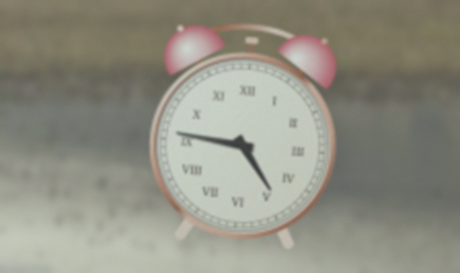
4,46
